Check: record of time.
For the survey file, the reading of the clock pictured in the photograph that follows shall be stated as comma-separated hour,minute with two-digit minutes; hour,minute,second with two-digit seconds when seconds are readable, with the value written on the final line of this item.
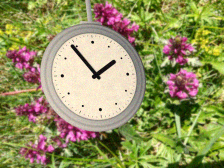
1,54
